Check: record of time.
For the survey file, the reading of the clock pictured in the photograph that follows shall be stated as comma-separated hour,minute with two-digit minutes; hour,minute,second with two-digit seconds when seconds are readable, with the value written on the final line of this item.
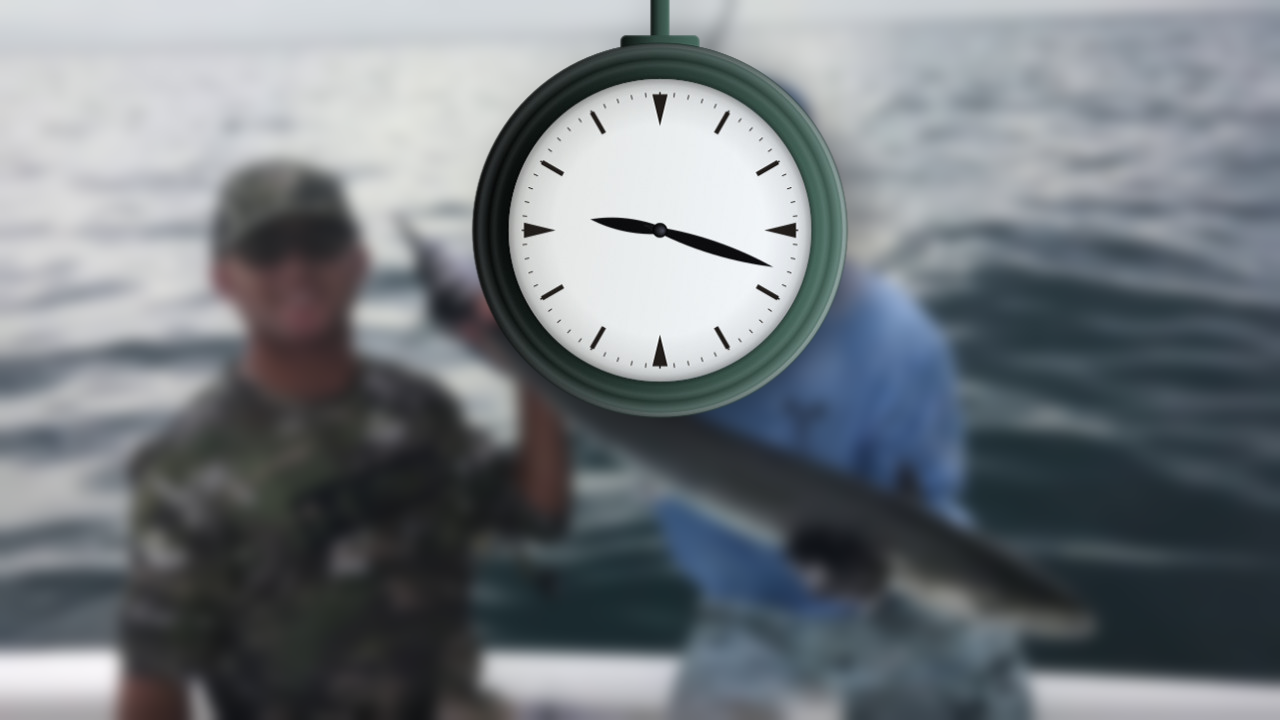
9,18
